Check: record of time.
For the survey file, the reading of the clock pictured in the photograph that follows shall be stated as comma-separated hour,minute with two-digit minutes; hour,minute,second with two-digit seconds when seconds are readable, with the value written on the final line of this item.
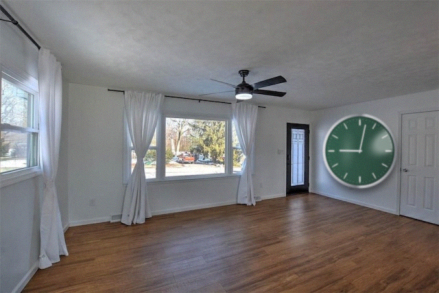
9,02
